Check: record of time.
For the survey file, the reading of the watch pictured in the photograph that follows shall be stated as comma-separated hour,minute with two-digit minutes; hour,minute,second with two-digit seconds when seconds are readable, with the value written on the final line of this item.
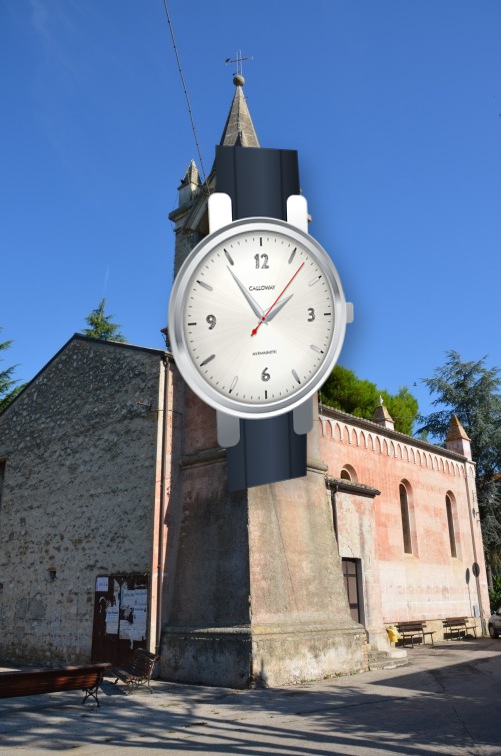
1,54,07
